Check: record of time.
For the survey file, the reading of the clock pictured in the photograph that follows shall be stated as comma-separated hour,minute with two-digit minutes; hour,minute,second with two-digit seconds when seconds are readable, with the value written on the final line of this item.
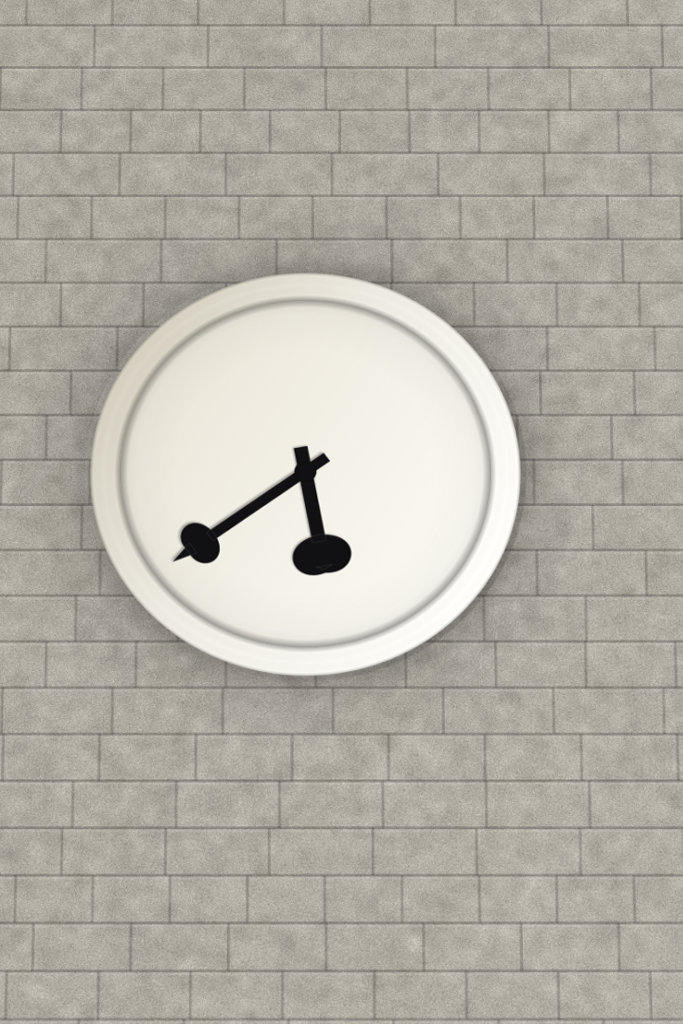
5,39
